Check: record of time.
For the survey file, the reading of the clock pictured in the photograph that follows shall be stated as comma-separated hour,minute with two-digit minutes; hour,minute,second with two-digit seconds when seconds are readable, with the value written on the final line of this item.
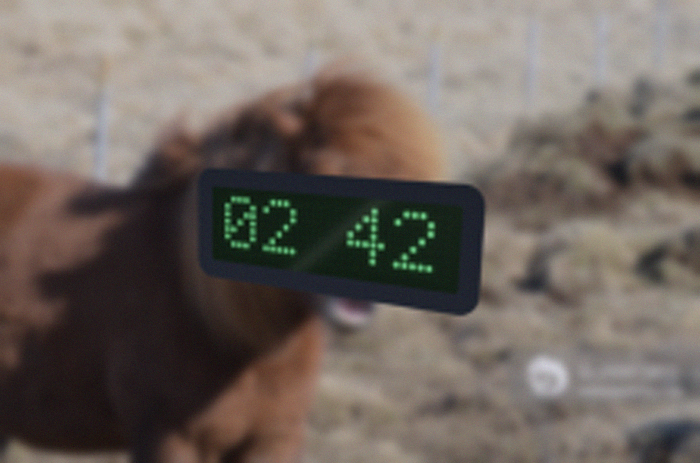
2,42
